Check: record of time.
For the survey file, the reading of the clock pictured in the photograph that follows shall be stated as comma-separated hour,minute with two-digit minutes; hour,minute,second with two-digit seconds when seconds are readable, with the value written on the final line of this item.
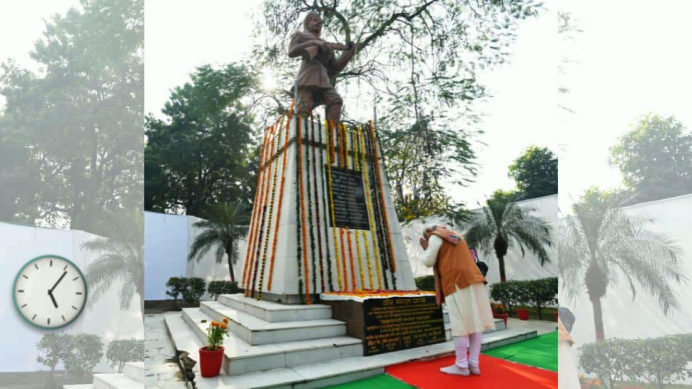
5,06
